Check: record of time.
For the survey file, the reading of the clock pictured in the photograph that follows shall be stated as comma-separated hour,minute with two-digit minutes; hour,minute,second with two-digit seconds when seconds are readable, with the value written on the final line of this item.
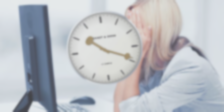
10,19
